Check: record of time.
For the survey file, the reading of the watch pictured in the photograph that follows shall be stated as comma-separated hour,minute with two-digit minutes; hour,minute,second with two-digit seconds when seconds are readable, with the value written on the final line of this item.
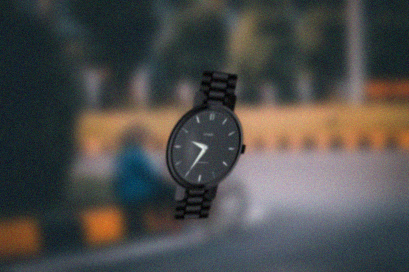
9,35
